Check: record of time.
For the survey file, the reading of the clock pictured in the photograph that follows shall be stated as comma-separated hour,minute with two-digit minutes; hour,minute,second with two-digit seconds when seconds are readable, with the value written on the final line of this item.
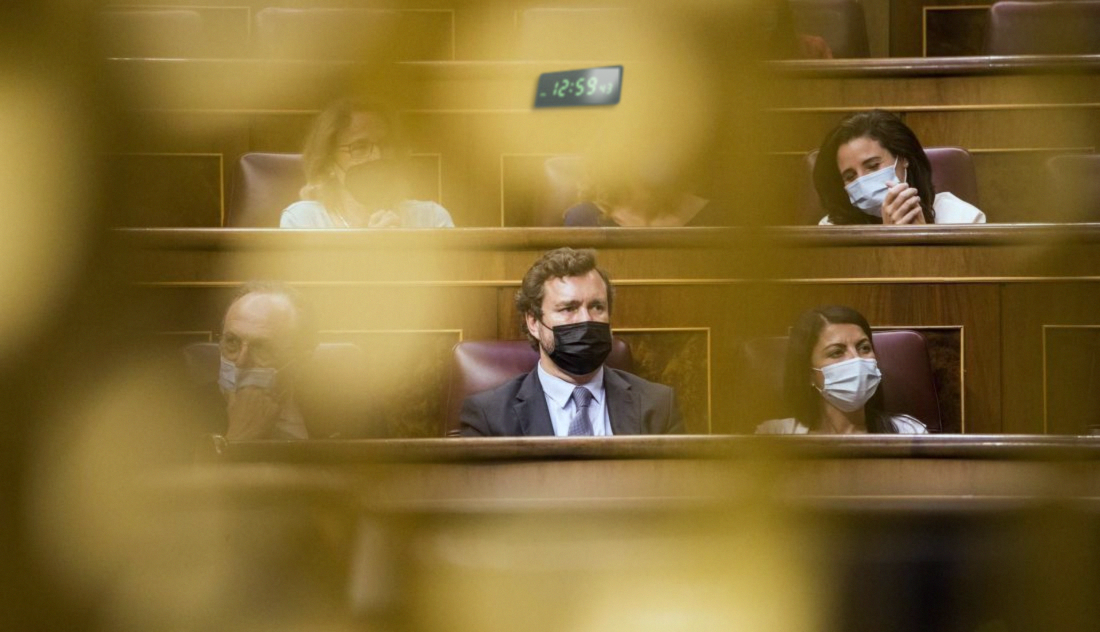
12,59
